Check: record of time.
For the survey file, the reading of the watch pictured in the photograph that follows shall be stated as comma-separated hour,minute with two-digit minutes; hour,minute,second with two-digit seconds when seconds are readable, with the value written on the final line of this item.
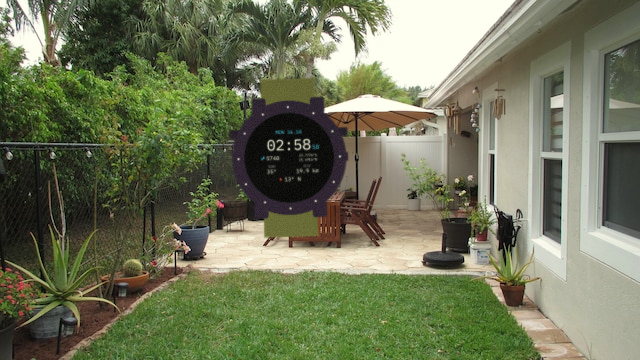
2,58
